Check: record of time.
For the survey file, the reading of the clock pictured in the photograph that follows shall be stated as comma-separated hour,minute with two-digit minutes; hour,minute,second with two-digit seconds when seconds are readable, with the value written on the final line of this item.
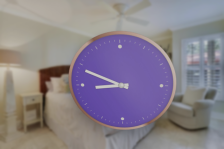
8,49
